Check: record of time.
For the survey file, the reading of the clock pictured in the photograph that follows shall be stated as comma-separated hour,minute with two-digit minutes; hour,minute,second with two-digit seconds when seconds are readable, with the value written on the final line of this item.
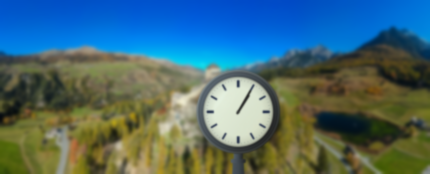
1,05
